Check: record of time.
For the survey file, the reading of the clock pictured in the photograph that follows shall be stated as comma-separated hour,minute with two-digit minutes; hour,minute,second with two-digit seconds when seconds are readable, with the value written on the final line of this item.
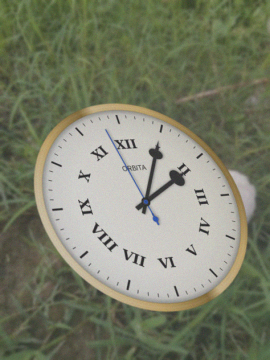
2,04,58
